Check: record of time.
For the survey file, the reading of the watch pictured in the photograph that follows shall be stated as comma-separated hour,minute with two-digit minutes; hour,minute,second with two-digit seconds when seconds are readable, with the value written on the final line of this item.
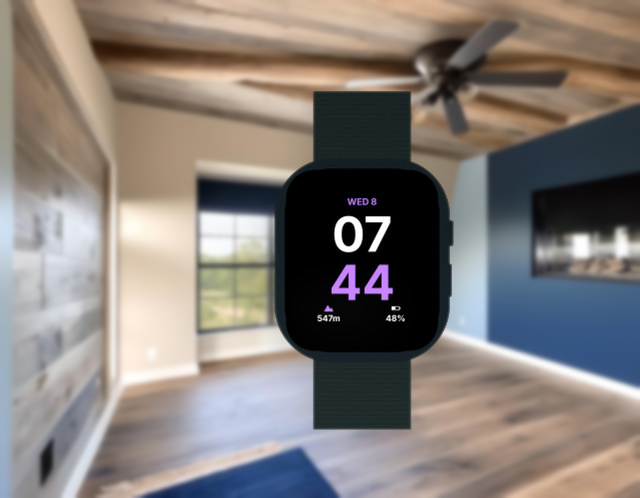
7,44
